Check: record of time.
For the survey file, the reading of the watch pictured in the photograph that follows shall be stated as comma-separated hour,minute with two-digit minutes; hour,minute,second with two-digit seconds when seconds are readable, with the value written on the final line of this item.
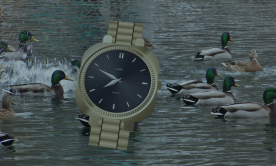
7,49
